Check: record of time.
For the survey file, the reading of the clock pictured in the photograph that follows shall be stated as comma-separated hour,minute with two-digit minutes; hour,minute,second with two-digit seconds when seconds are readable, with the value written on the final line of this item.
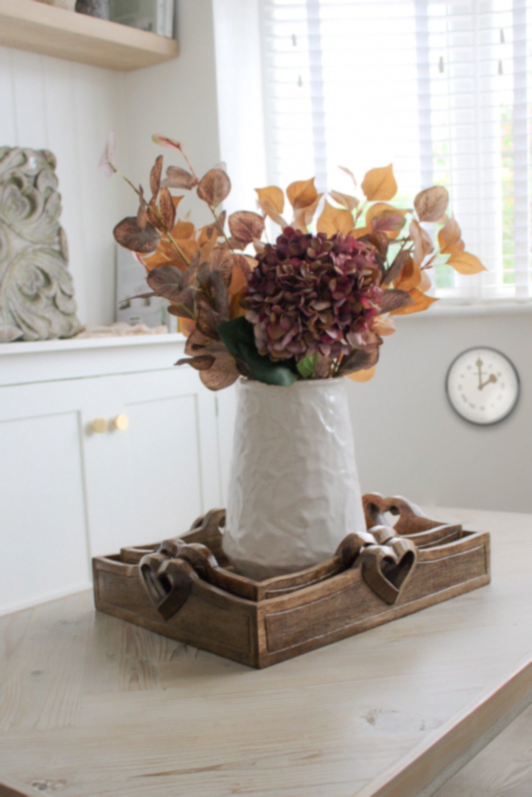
2,00
